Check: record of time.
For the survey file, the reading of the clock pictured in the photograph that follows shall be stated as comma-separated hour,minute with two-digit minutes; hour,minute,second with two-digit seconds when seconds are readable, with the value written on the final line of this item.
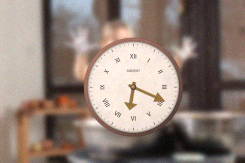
6,19
